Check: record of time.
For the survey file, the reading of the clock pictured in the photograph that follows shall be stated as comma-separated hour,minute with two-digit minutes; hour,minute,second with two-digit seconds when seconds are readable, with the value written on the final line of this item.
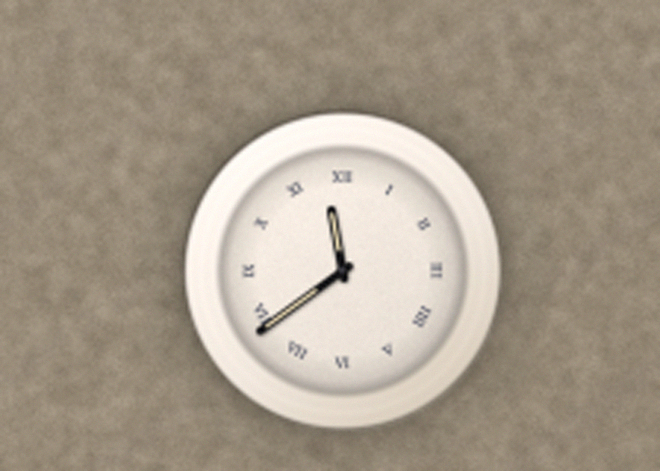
11,39
